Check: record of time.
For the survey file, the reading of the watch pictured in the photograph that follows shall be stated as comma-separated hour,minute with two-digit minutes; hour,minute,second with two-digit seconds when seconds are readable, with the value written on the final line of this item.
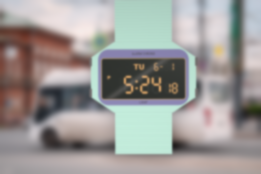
5,24,18
